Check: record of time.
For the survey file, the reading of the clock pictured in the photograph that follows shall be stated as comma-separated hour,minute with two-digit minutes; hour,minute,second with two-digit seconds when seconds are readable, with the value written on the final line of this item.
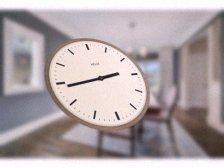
2,44
